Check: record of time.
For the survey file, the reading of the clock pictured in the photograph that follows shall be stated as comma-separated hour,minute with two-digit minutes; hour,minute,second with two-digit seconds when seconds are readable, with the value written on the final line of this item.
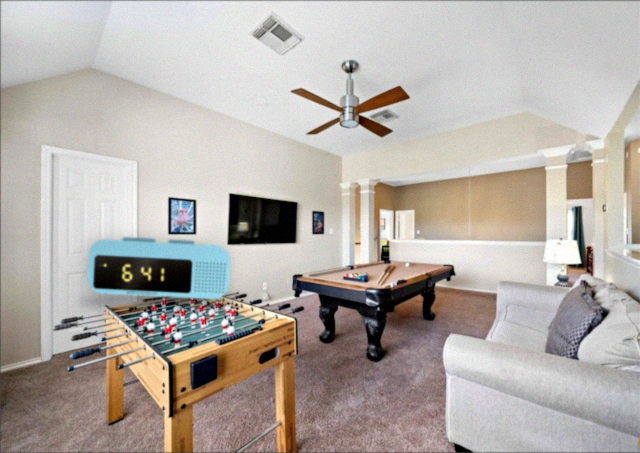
6,41
